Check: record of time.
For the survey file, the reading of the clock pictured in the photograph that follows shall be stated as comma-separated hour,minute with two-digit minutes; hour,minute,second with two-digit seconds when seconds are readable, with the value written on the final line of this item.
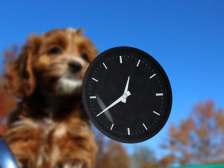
12,40
